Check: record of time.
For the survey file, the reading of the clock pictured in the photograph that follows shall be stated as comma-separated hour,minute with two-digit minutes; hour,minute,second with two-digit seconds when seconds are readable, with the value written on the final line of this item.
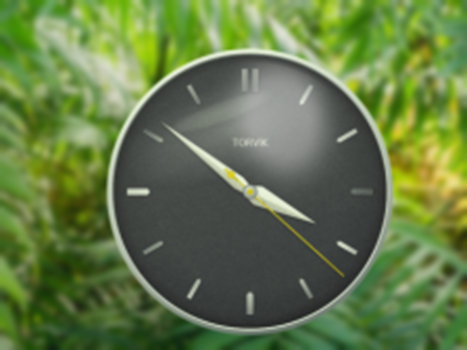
3,51,22
